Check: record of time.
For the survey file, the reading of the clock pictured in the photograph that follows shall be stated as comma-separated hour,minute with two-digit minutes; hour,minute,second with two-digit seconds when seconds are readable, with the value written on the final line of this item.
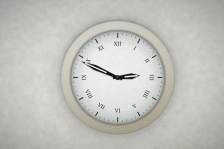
2,49
